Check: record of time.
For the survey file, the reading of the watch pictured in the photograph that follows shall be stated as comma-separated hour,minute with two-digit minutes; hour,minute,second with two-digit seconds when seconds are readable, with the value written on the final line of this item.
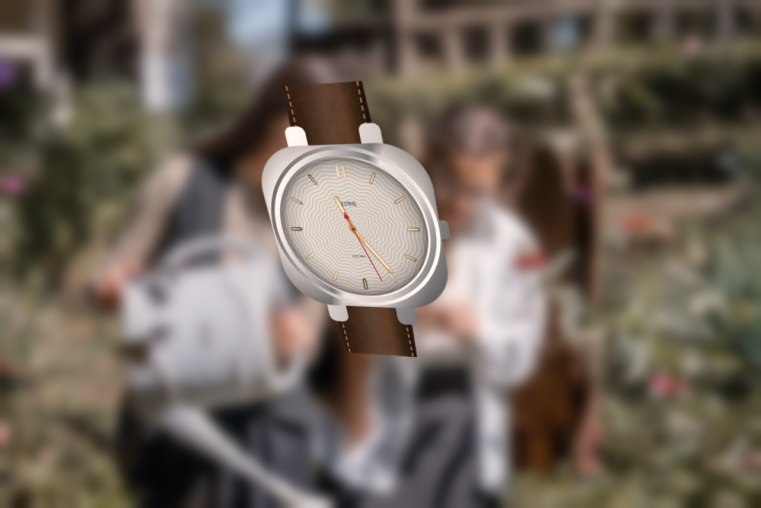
11,24,27
